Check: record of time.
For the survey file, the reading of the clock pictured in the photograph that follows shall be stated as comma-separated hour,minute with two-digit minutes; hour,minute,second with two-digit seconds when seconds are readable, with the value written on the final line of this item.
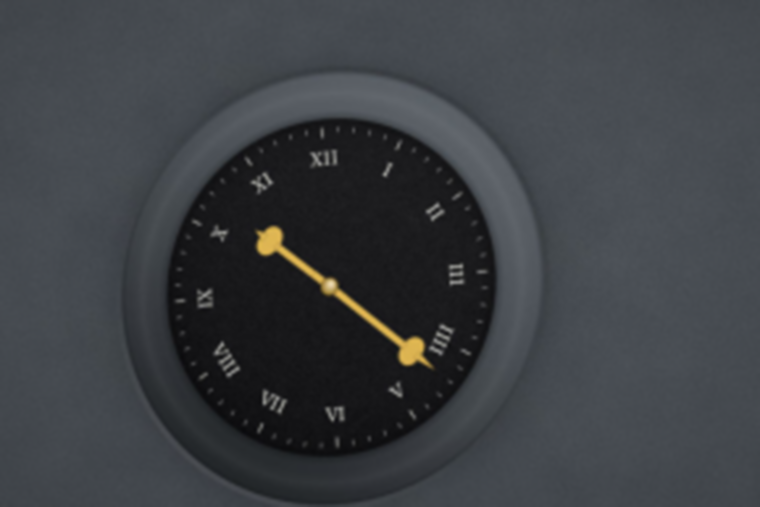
10,22
